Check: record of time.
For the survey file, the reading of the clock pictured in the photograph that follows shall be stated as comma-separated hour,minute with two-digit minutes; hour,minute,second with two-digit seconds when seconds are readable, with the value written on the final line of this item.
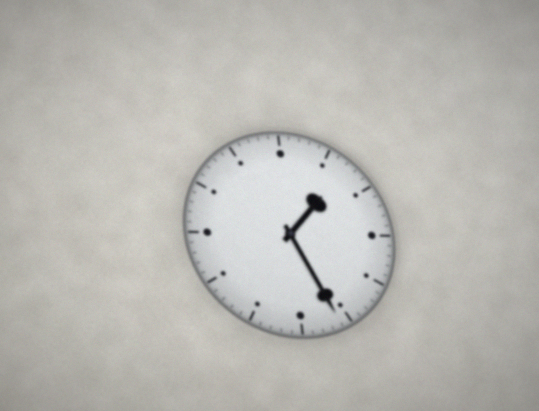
1,26
